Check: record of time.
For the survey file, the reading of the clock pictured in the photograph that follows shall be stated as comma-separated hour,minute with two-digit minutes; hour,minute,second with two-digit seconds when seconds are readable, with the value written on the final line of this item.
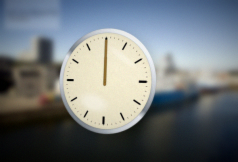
12,00
